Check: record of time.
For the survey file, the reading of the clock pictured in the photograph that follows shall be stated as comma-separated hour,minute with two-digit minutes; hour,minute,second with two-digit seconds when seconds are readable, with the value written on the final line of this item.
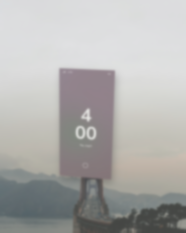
4,00
